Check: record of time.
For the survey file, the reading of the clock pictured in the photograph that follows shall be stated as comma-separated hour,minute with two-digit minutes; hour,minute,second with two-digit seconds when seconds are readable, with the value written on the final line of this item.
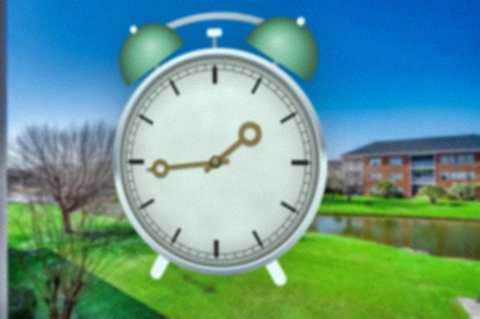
1,44
